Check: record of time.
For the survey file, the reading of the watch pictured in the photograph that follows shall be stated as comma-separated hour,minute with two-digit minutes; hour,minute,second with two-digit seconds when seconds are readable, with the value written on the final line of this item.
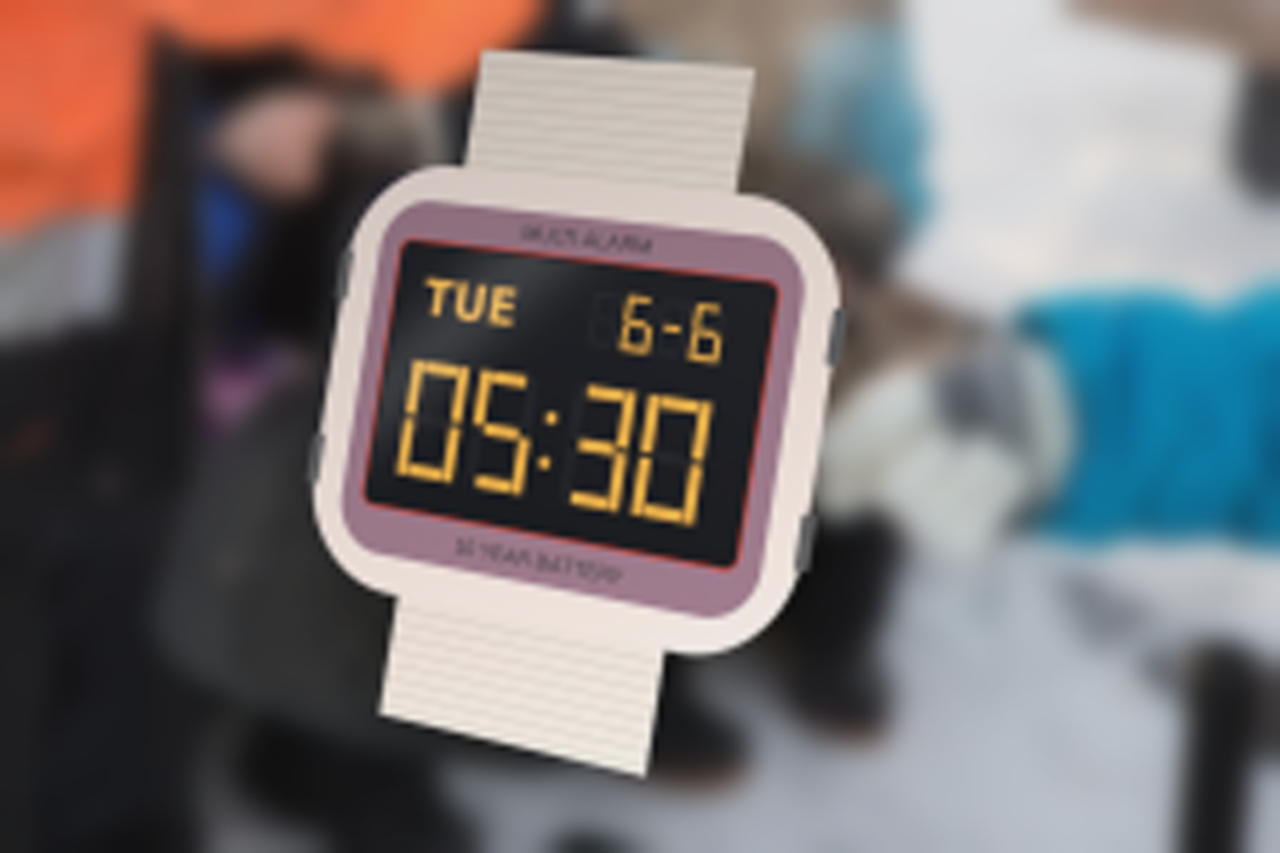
5,30
